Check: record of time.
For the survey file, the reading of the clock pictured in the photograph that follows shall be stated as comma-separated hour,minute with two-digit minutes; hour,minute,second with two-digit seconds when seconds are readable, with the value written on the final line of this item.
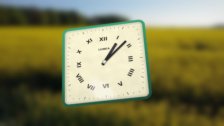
1,08
